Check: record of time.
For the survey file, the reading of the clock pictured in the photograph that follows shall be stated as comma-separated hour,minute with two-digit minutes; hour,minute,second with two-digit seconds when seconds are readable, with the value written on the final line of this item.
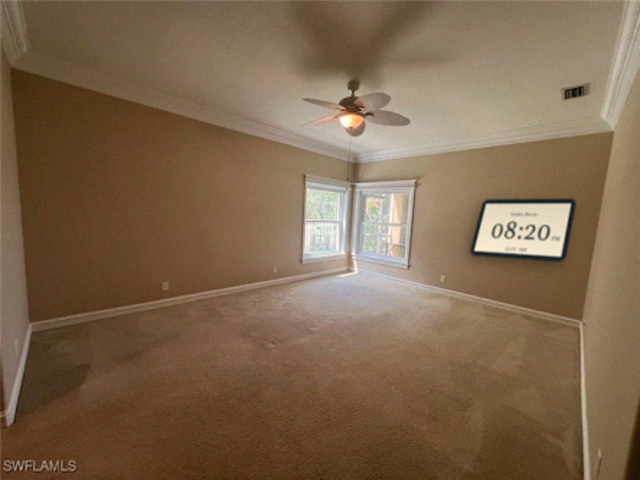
8,20
